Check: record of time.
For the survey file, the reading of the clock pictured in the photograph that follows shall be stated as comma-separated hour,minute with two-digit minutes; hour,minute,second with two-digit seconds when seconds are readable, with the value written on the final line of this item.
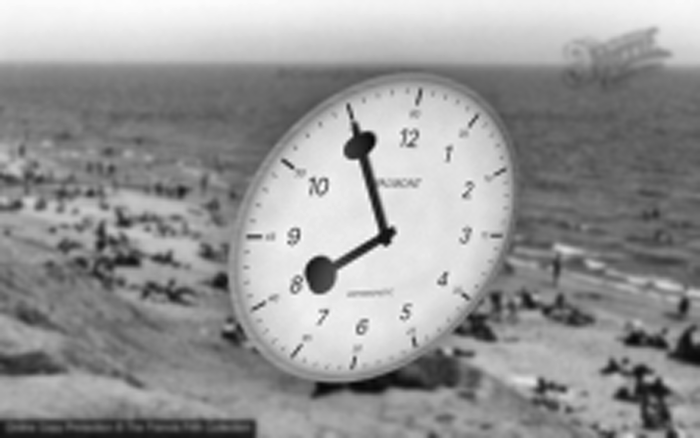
7,55
